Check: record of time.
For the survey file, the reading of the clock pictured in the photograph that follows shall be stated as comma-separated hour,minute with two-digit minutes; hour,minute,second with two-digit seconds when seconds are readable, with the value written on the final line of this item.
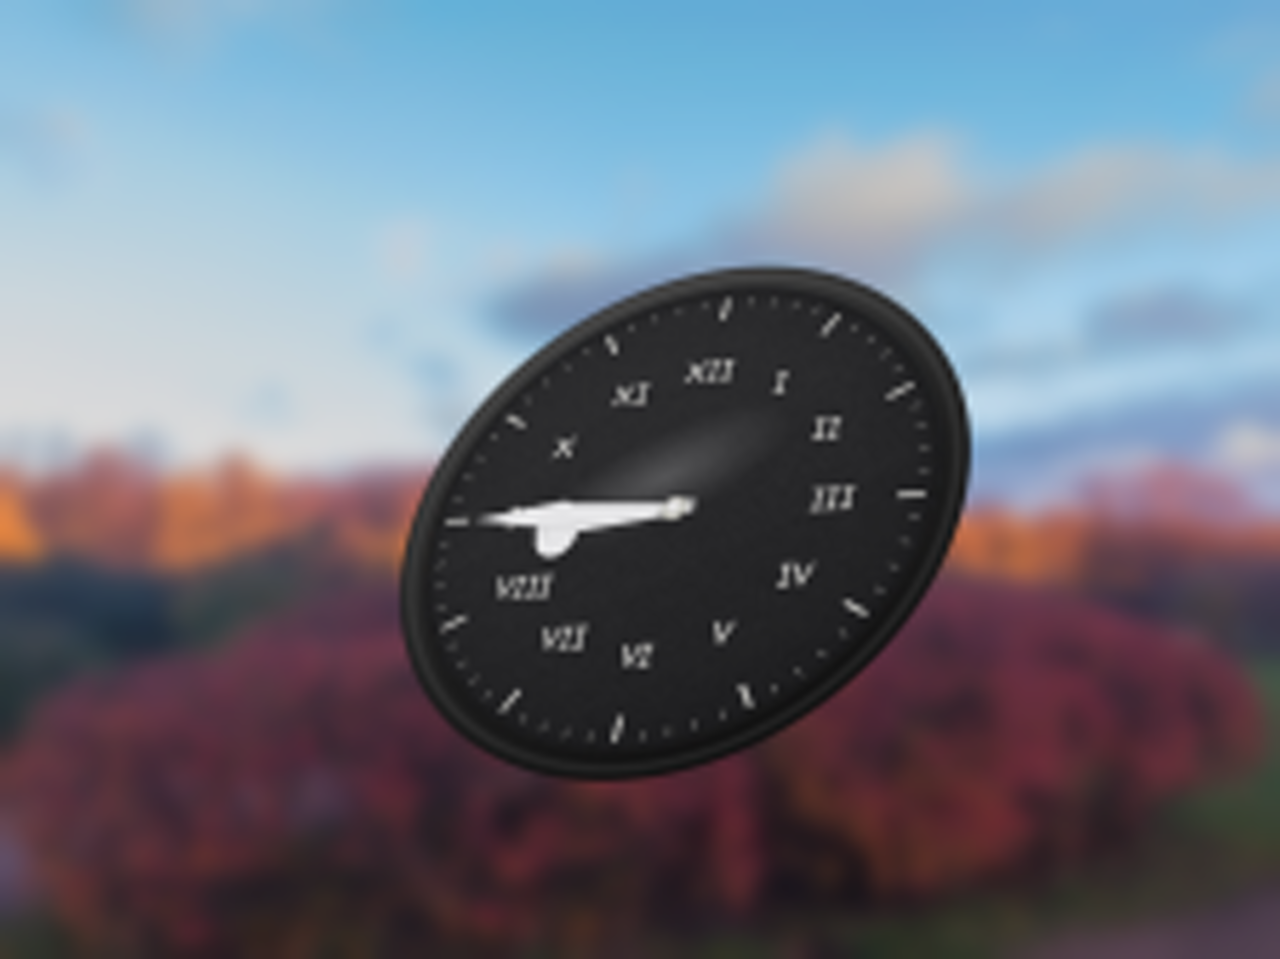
8,45
